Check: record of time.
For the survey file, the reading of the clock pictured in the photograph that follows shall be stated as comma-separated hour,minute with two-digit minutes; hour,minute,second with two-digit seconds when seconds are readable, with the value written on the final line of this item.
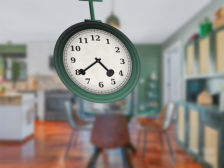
4,39
